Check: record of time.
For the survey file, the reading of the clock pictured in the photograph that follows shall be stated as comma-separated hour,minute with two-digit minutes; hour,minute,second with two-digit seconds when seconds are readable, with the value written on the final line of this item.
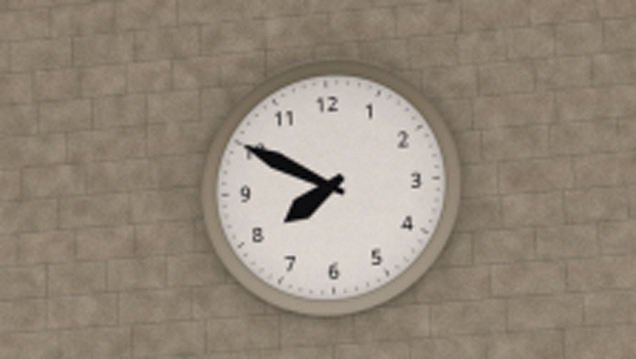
7,50
